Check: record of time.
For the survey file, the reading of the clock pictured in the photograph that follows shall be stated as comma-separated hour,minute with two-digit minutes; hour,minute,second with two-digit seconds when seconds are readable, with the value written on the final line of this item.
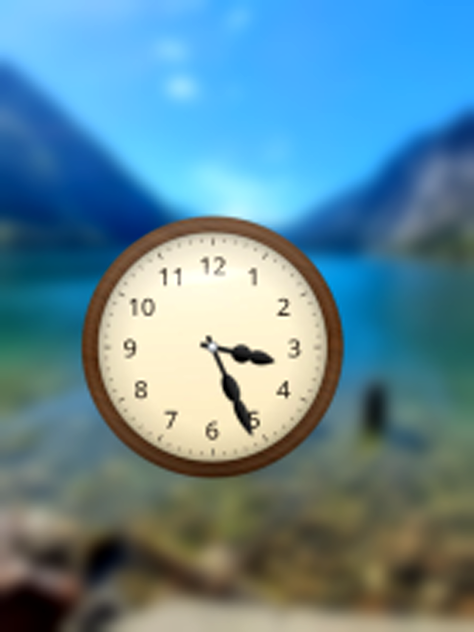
3,26
